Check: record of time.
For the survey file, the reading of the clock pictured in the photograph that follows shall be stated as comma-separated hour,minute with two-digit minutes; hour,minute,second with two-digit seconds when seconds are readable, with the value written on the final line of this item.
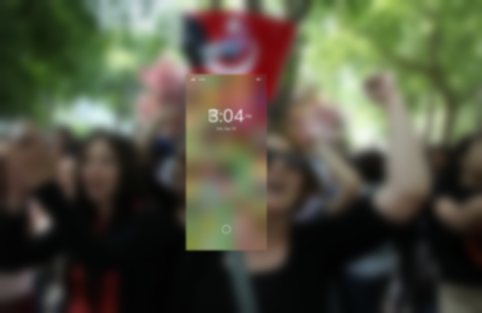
3,04
